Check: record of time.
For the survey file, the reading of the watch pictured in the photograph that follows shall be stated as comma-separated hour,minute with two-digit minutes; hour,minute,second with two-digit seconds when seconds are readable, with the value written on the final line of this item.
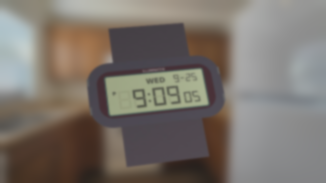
9,09,05
